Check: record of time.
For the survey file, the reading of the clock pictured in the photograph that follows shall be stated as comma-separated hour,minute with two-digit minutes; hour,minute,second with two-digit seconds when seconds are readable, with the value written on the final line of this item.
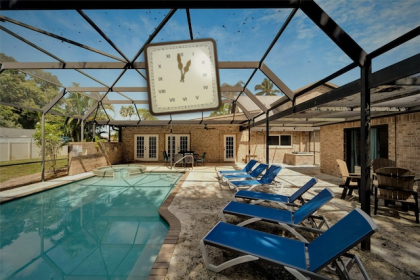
12,59
